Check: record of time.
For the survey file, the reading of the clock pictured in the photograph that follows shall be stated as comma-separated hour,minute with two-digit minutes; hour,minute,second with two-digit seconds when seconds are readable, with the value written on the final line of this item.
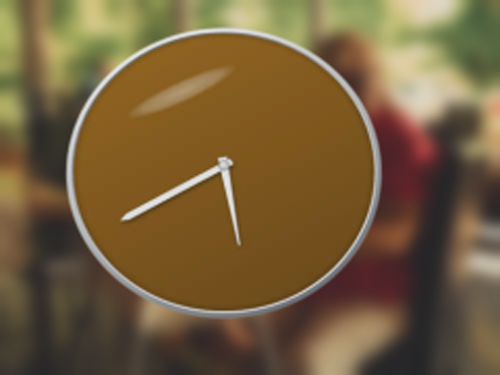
5,40
